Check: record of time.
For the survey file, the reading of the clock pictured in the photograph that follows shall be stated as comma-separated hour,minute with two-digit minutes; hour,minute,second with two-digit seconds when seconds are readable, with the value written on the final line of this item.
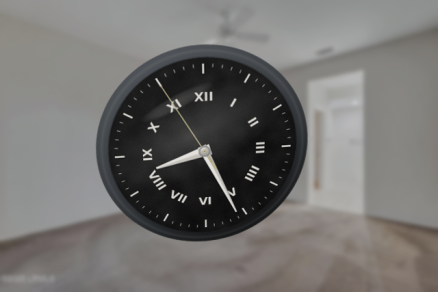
8,25,55
